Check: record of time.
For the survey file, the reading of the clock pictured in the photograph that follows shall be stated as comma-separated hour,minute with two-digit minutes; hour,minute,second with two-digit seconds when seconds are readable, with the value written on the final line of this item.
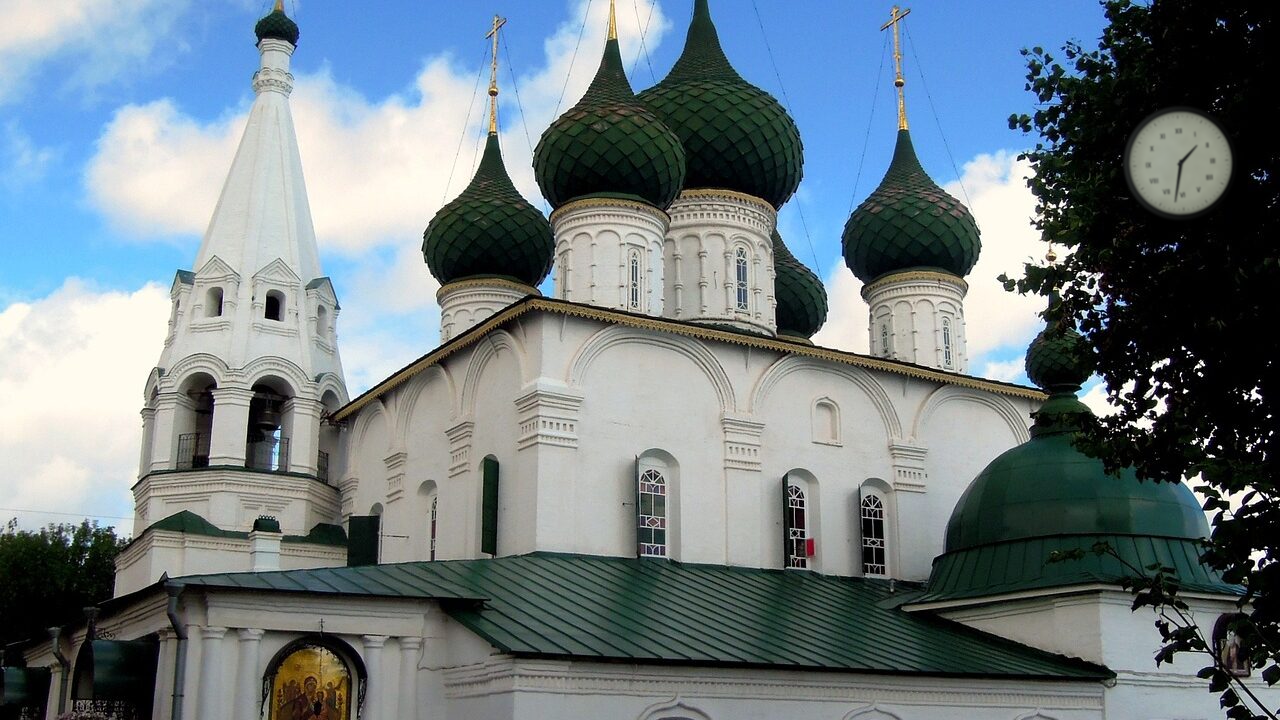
1,32
